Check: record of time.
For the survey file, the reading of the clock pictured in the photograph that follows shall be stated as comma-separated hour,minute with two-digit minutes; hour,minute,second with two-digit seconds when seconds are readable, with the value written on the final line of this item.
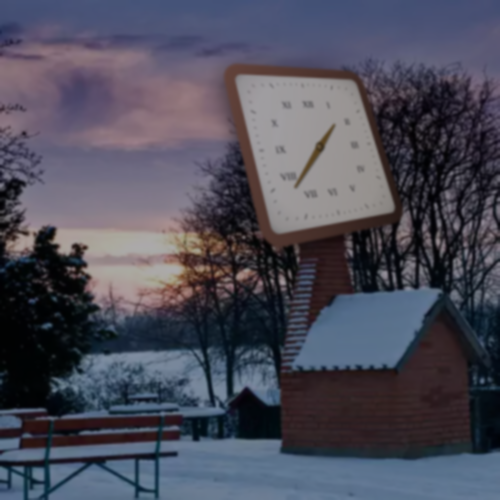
1,38
